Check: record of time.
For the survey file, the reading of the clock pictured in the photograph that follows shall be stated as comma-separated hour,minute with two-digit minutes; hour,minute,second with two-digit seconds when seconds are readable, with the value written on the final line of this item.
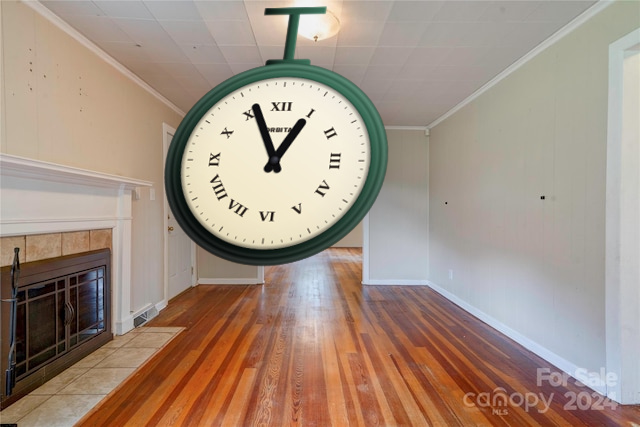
12,56
